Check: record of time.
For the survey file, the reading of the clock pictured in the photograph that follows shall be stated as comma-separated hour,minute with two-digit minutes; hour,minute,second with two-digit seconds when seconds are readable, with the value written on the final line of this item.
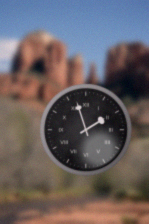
1,57
